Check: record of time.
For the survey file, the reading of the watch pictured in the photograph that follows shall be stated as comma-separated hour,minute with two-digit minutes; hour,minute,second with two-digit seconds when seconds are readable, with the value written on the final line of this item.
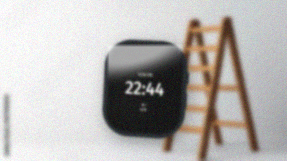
22,44
